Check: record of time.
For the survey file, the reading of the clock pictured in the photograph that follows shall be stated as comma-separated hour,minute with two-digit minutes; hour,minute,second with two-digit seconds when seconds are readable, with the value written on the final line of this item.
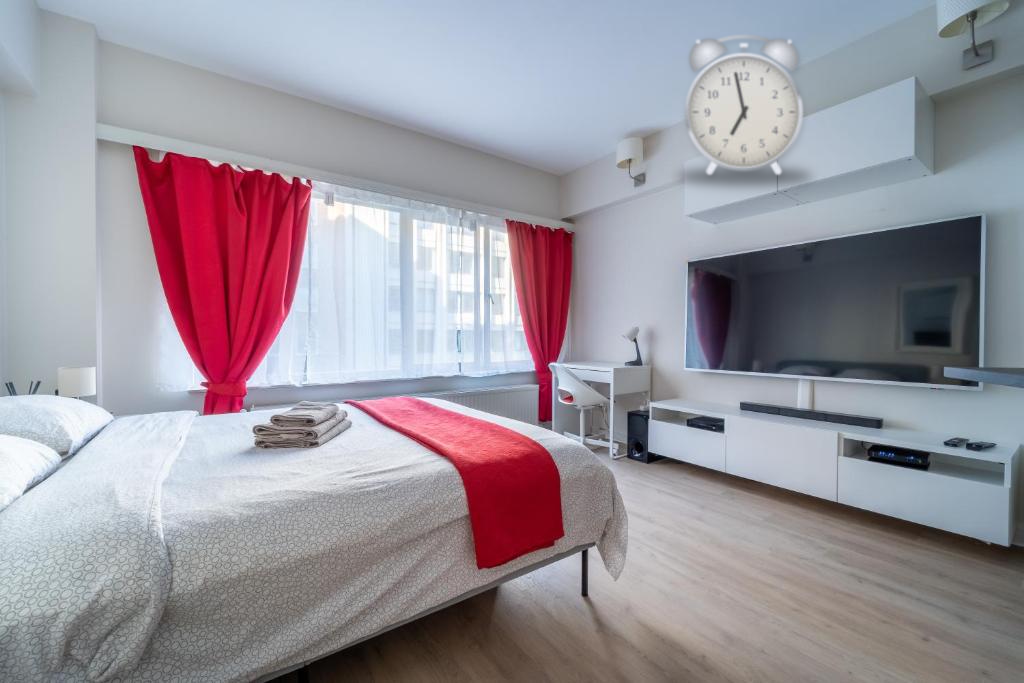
6,58
